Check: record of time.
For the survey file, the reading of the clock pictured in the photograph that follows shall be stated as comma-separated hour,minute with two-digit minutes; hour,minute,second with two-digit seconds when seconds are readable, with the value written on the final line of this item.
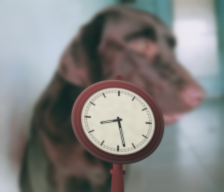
8,28
